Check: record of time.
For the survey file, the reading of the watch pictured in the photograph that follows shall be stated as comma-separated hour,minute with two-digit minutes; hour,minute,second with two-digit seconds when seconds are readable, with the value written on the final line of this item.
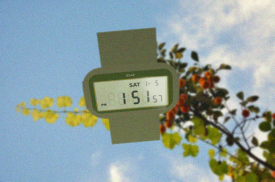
1,51,57
